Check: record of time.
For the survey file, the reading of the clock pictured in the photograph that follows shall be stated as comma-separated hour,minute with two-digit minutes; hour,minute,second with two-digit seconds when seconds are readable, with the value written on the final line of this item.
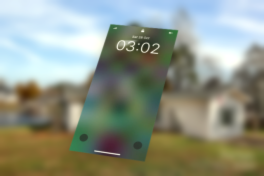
3,02
